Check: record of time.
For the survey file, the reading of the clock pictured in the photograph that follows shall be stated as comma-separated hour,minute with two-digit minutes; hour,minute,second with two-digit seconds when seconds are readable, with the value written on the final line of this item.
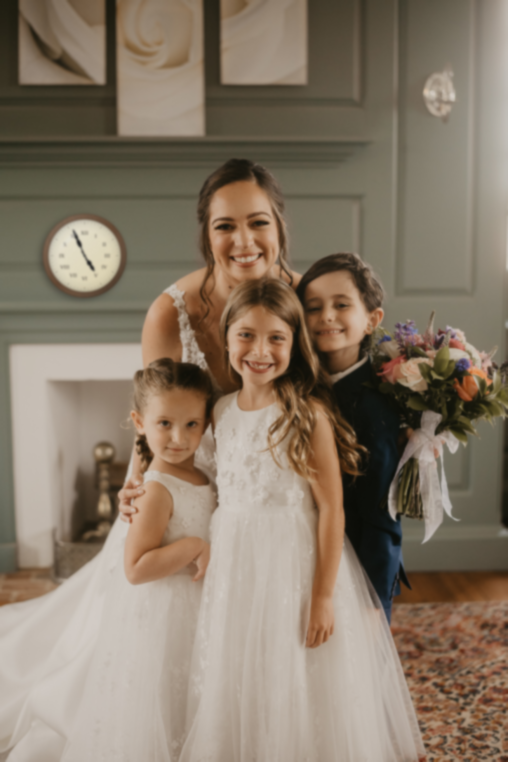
4,56
